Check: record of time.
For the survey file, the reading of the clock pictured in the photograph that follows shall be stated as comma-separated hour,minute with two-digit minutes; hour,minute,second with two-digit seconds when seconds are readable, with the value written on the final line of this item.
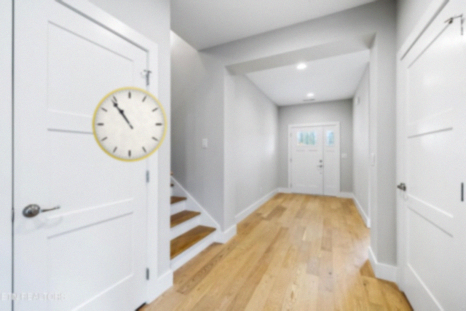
10,54
